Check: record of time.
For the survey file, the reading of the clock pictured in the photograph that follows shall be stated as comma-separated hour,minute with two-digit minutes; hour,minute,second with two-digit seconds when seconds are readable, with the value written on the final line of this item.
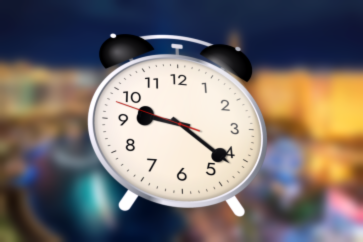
9,21,48
